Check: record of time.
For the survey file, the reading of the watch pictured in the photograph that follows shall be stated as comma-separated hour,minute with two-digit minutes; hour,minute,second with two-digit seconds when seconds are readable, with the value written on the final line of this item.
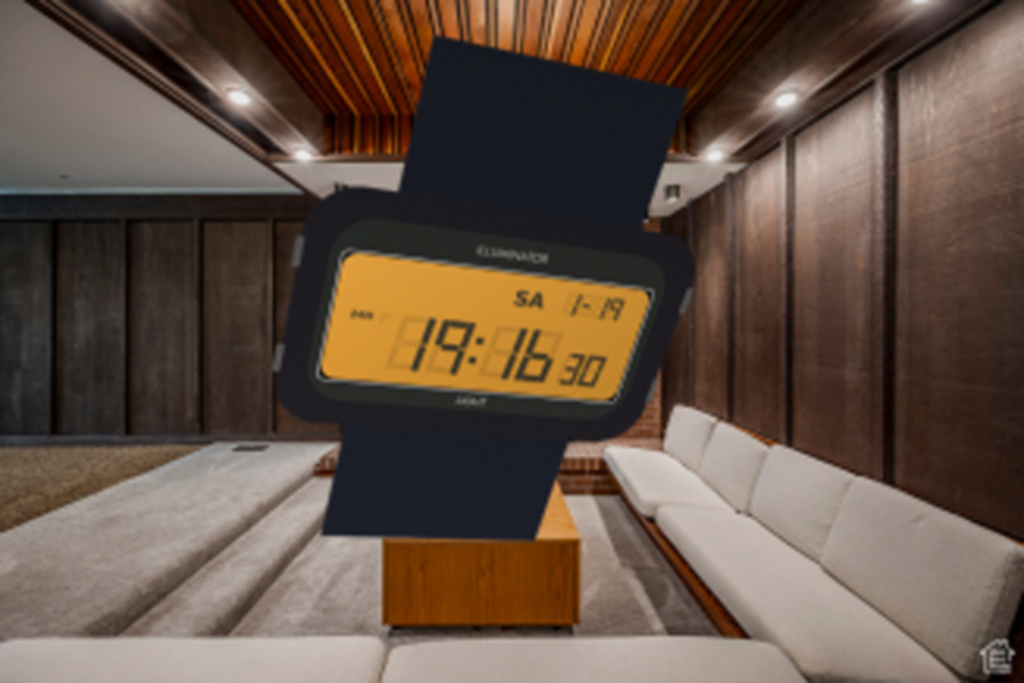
19,16,30
